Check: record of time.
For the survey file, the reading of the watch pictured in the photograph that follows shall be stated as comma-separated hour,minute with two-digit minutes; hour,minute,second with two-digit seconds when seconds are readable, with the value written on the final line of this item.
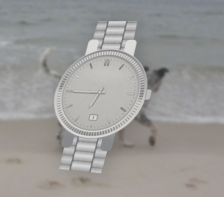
6,45
